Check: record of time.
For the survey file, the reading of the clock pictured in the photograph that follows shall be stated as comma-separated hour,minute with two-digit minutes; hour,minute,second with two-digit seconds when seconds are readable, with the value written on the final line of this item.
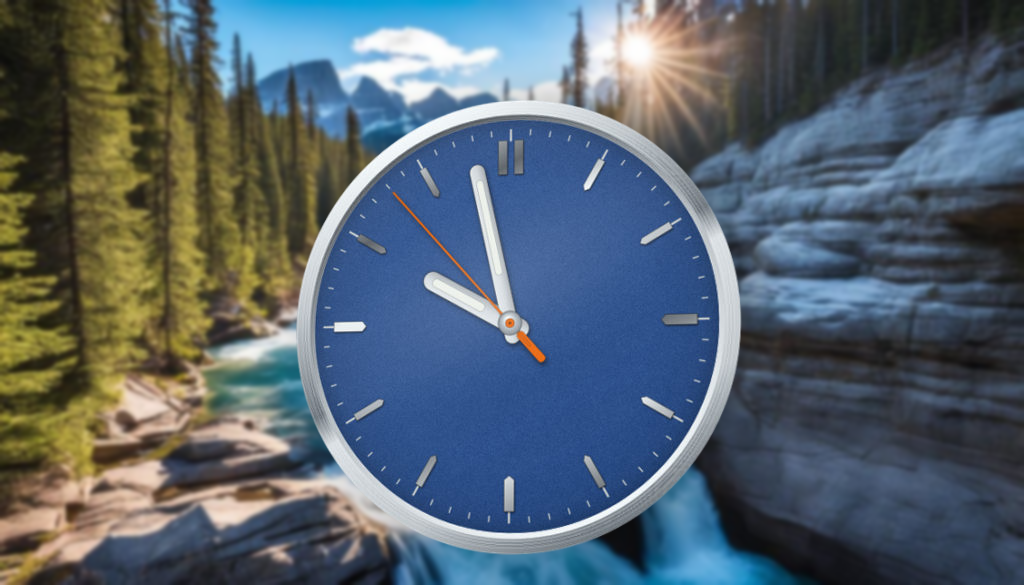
9,57,53
